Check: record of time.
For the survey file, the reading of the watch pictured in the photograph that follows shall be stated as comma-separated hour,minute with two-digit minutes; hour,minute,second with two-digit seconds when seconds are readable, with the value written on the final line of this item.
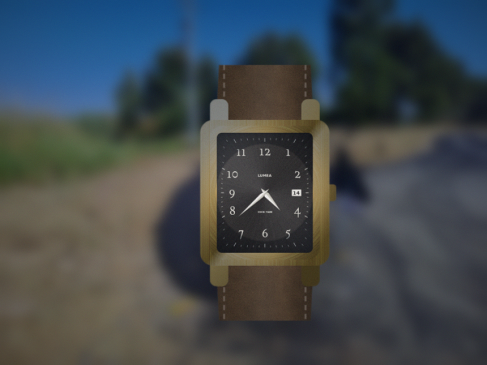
4,38
